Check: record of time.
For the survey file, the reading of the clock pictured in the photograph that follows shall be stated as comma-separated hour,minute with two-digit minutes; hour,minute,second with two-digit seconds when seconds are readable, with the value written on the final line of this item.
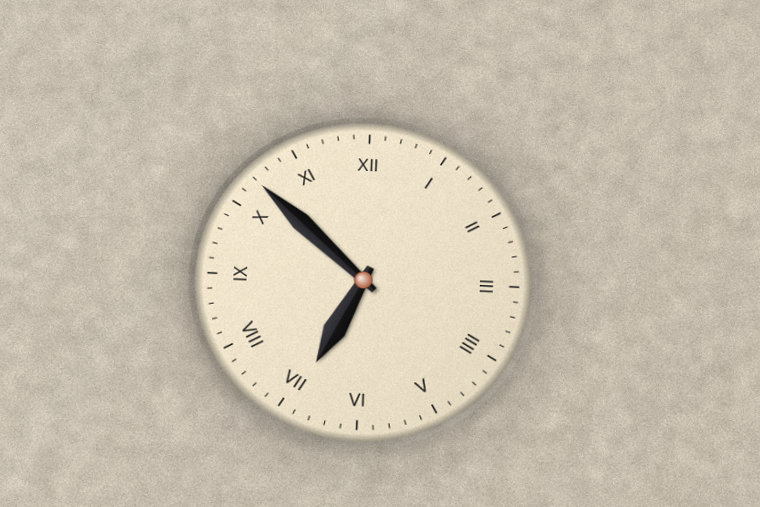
6,52
